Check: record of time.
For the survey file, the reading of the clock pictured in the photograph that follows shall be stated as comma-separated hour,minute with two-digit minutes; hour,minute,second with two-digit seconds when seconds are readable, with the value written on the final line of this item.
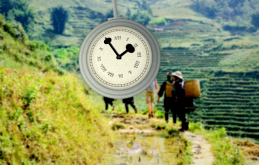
1,55
